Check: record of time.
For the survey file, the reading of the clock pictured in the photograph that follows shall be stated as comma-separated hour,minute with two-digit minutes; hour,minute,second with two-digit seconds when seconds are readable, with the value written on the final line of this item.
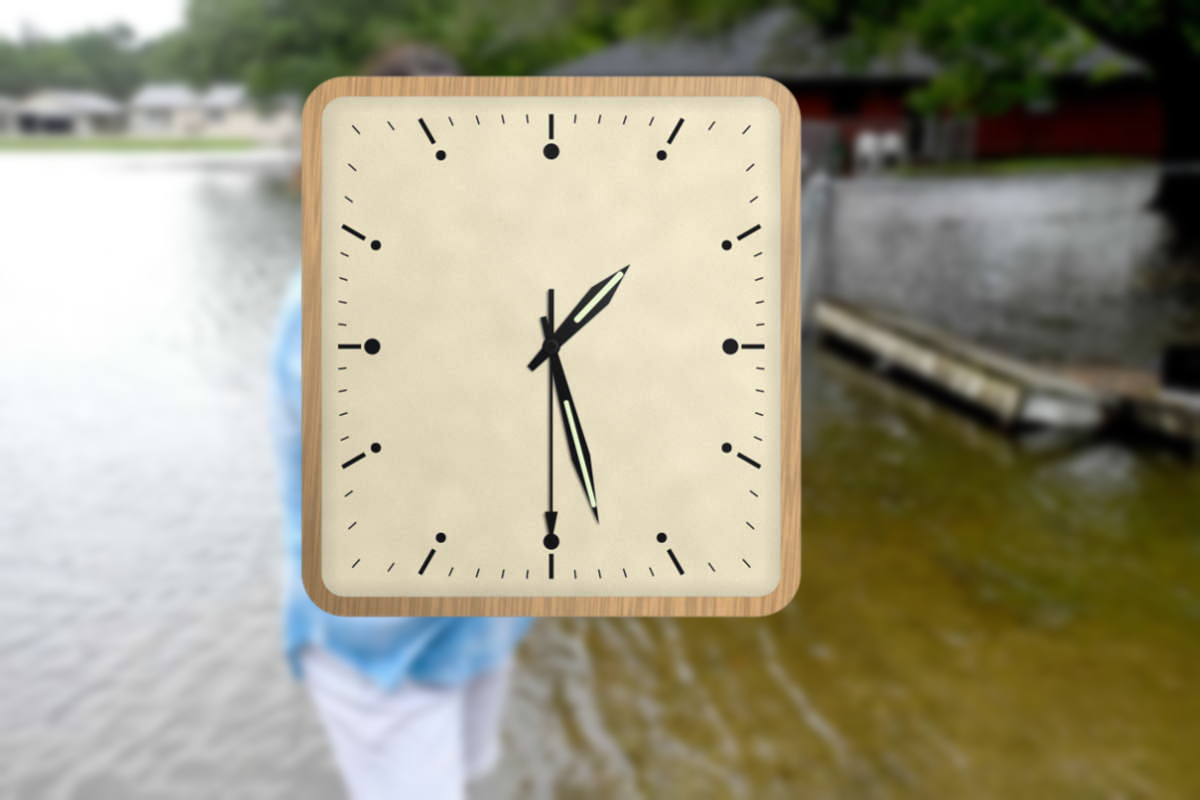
1,27,30
